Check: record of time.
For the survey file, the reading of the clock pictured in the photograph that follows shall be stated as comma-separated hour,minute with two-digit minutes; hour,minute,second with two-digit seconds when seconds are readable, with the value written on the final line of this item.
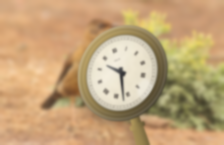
10,32
